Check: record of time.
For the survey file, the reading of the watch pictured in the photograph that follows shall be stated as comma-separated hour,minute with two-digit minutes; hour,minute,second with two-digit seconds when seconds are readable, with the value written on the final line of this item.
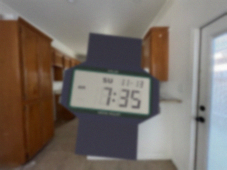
7,35
